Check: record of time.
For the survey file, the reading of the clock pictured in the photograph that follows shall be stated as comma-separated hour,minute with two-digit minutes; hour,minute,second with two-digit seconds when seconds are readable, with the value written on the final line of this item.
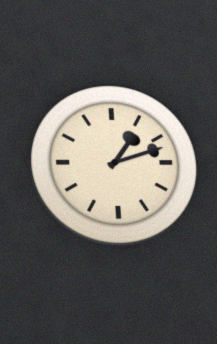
1,12
